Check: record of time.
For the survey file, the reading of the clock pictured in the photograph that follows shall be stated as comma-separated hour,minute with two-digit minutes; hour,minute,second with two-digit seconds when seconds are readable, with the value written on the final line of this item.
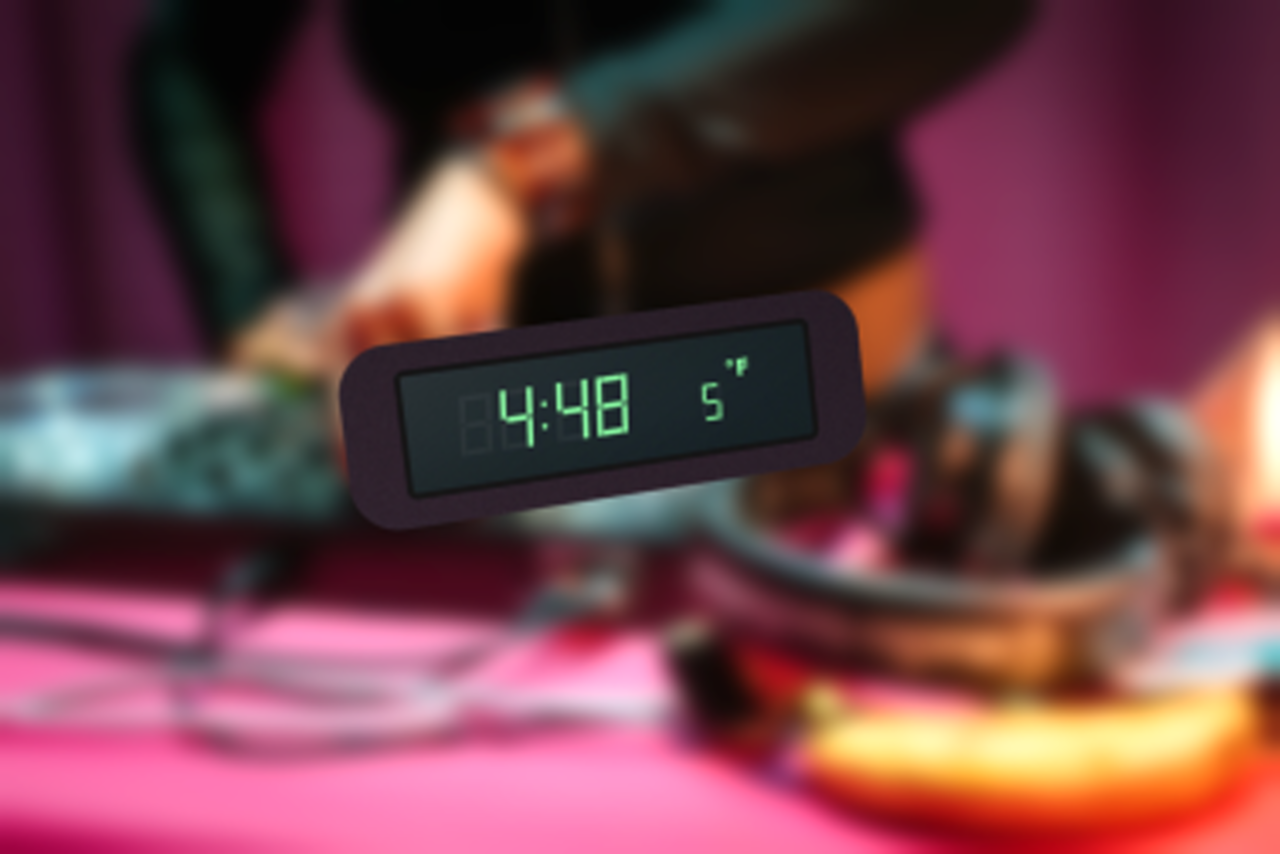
4,48
